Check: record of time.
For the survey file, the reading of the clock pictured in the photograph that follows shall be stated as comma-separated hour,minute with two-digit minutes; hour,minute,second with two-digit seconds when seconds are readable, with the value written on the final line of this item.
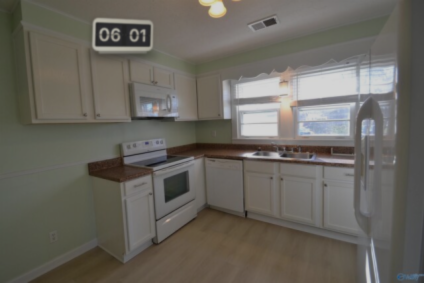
6,01
